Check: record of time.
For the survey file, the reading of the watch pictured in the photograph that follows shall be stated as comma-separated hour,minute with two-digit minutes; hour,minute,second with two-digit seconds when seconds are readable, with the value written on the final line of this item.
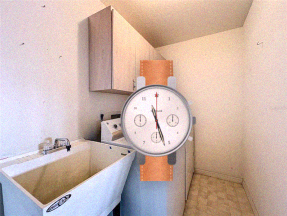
11,27
